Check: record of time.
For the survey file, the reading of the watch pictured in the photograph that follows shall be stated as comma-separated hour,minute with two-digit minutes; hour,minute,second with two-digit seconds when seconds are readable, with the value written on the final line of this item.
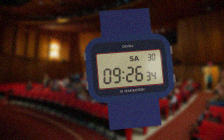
9,26,34
